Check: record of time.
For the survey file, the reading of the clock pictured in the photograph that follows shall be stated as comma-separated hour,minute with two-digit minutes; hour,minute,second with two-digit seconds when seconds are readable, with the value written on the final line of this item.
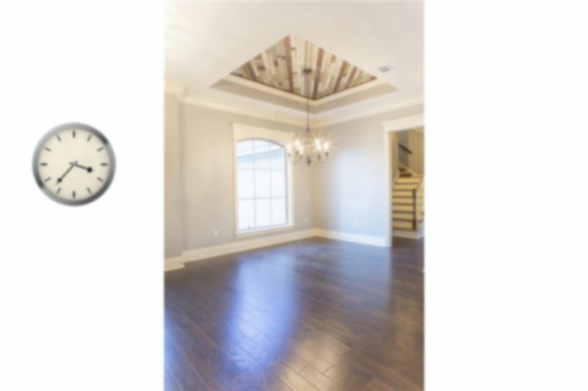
3,37
